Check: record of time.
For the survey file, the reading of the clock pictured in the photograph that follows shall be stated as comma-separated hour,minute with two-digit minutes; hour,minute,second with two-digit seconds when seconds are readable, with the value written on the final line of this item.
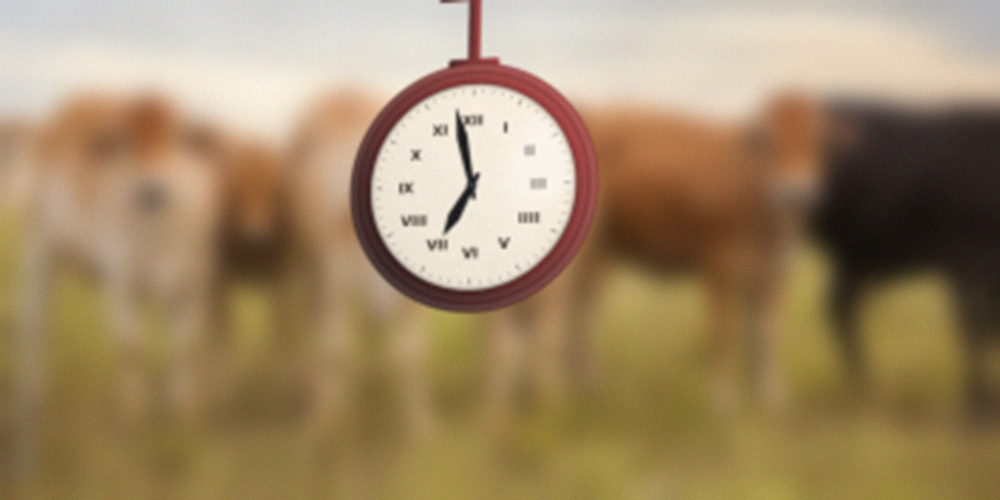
6,58
